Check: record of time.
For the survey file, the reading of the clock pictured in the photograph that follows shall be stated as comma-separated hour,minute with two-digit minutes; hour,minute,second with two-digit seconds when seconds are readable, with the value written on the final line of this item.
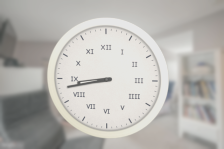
8,43
